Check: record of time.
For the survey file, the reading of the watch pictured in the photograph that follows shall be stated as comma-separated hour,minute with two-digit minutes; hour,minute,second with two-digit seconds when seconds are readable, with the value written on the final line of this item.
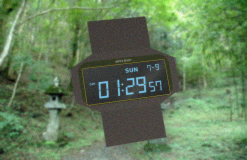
1,29,57
